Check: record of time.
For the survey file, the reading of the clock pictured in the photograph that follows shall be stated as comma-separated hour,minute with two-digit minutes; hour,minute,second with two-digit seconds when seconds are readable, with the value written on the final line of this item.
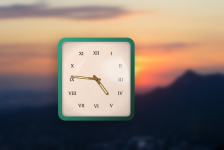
4,46
